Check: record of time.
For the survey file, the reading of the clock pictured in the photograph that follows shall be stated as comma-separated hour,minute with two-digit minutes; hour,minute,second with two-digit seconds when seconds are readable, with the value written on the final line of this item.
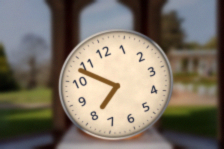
7,53
